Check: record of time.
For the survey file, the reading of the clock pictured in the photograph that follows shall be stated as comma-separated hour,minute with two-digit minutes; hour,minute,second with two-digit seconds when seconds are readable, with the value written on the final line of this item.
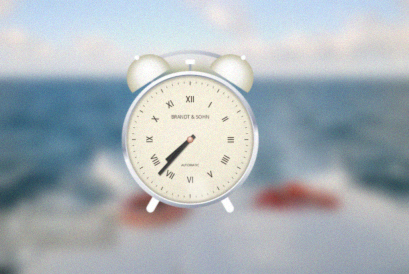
7,37
